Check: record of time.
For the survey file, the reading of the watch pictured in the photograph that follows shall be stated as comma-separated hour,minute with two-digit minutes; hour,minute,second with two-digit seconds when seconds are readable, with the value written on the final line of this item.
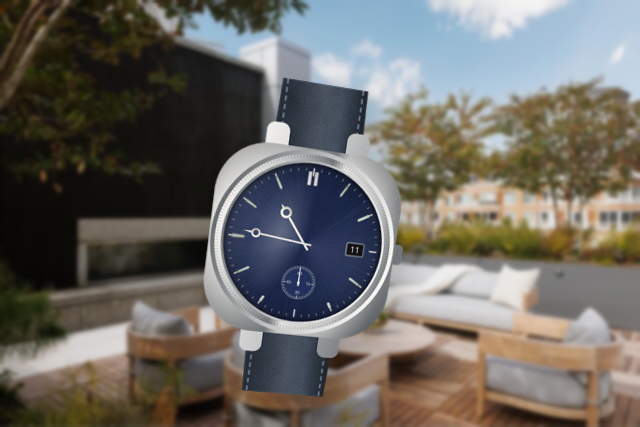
10,46
